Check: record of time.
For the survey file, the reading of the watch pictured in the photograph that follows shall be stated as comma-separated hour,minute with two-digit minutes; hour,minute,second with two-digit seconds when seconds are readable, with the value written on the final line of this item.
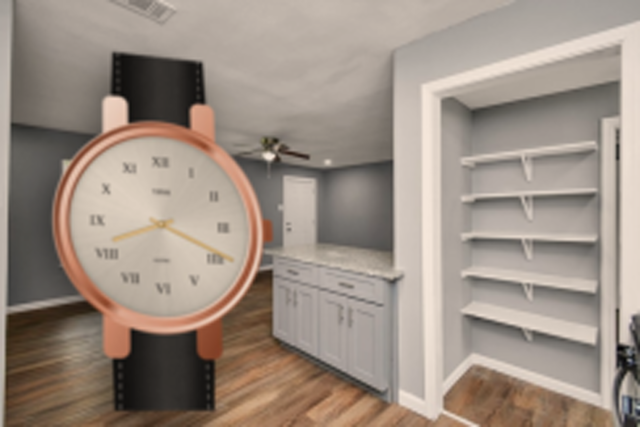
8,19
